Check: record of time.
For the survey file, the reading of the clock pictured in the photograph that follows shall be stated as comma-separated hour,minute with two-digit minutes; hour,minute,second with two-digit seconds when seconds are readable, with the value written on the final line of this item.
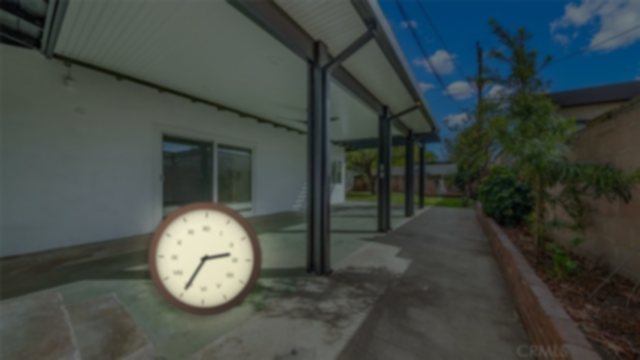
2,35
